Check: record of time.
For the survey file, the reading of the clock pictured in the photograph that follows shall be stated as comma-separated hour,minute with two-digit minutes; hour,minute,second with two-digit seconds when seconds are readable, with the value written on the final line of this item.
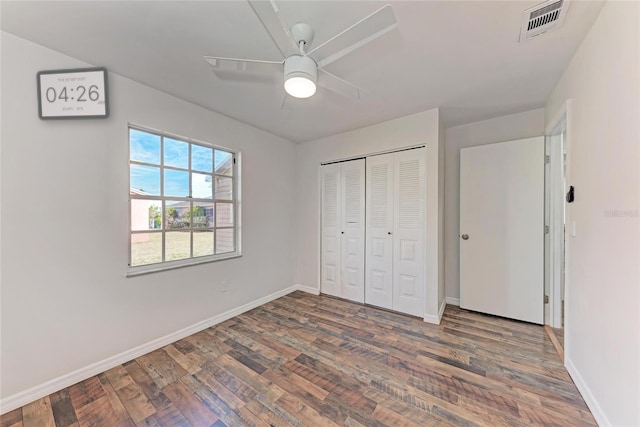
4,26
